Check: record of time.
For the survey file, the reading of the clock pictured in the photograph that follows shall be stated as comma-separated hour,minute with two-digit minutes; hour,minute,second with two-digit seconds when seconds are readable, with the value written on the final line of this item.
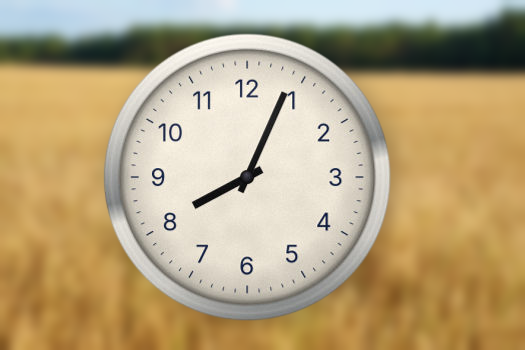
8,04
